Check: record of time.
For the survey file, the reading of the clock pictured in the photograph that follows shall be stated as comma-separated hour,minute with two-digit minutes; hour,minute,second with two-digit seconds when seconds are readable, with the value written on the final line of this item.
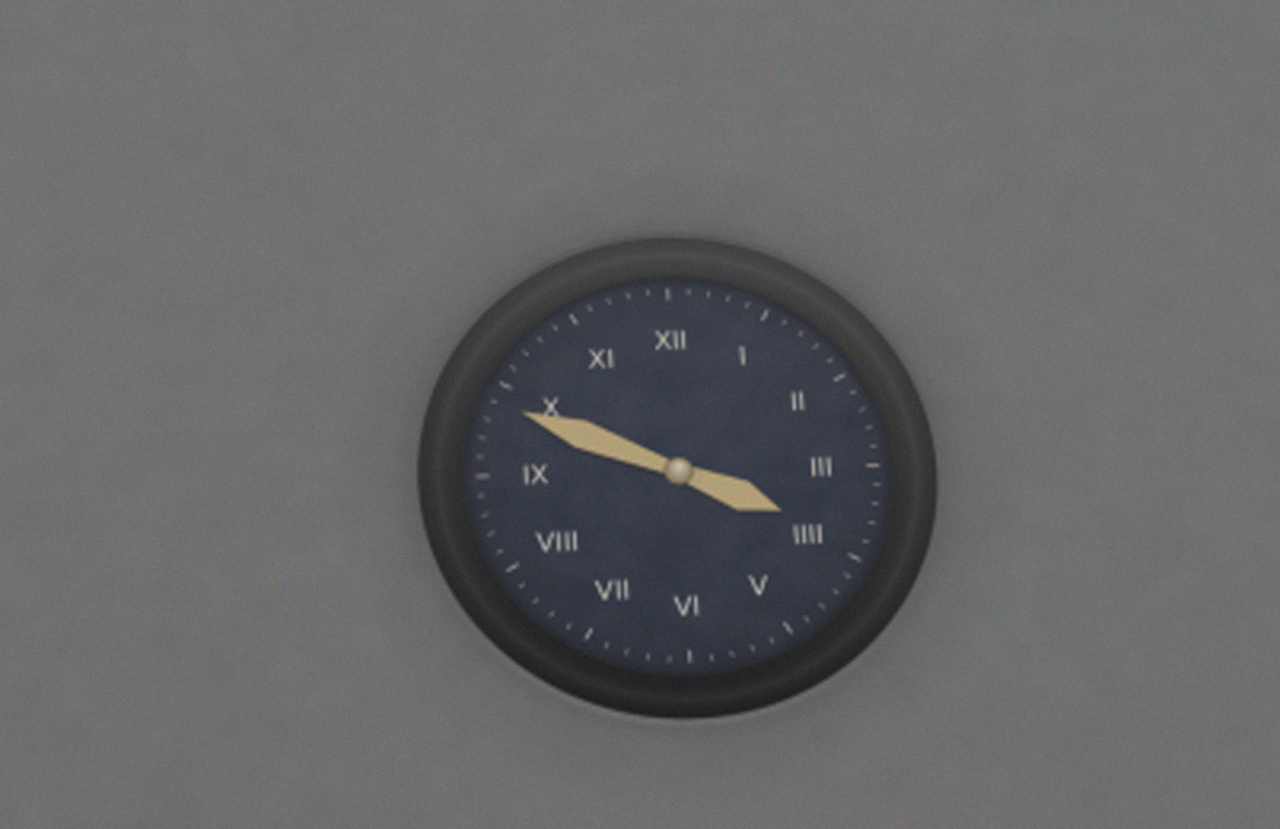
3,49
